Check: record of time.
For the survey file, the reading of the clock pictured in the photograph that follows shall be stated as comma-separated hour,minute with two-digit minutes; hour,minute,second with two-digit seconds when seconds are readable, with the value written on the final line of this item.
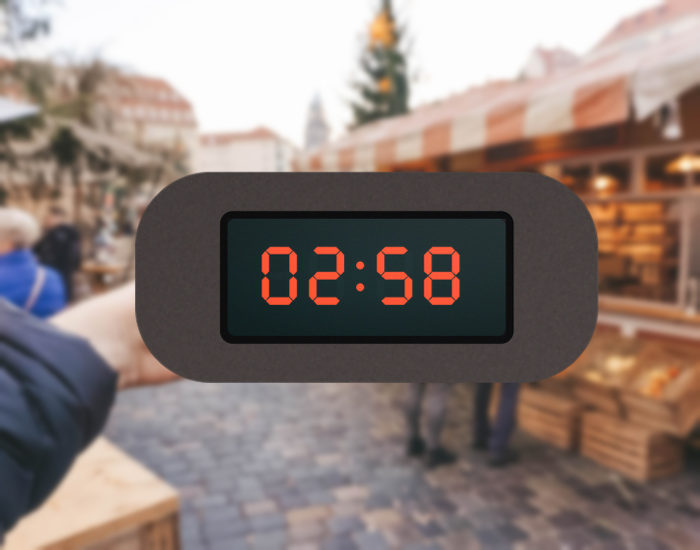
2,58
